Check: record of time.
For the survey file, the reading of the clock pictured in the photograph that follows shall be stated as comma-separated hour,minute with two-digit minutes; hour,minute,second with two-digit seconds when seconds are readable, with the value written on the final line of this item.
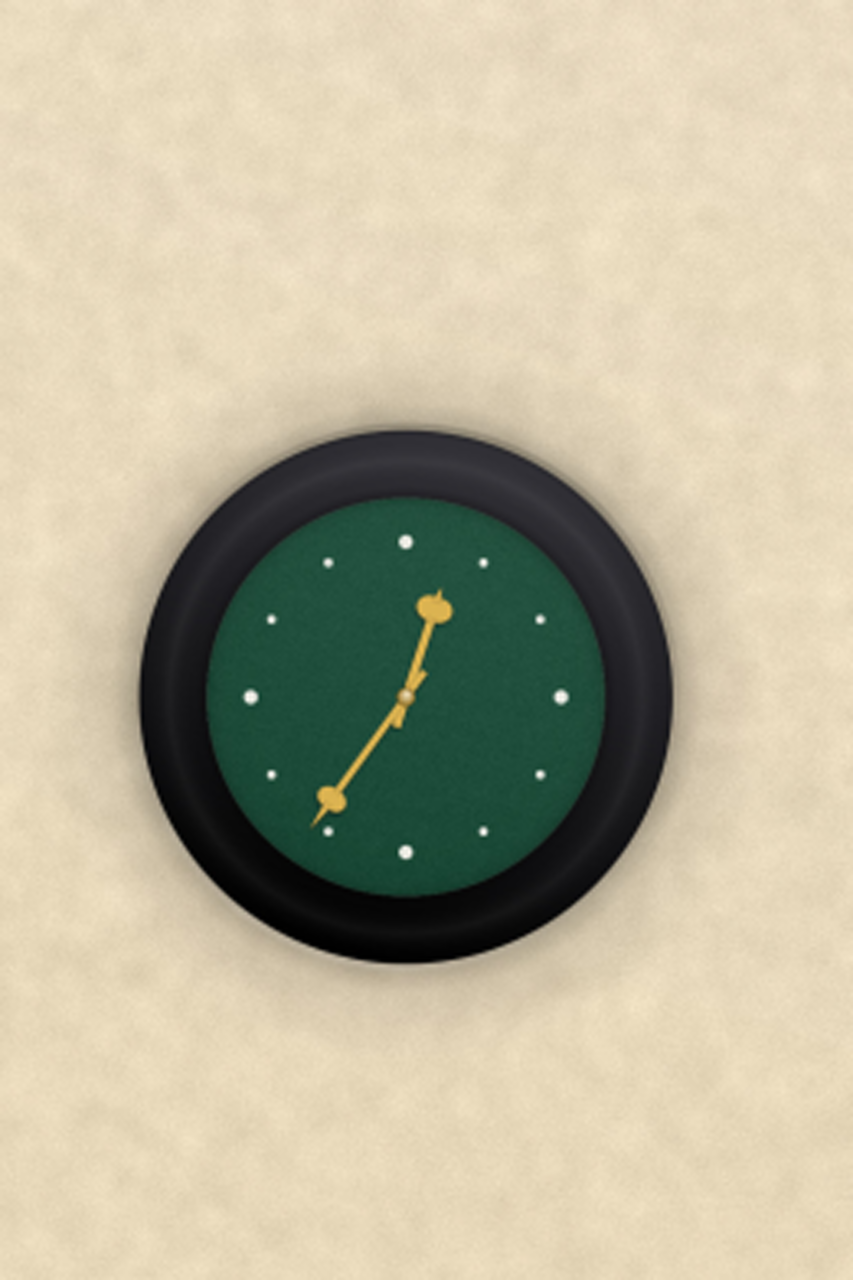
12,36
